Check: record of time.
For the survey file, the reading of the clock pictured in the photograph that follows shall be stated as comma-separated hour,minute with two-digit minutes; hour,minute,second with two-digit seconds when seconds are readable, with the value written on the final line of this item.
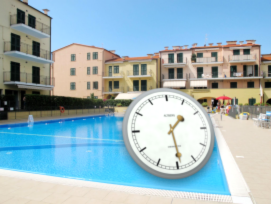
1,29
